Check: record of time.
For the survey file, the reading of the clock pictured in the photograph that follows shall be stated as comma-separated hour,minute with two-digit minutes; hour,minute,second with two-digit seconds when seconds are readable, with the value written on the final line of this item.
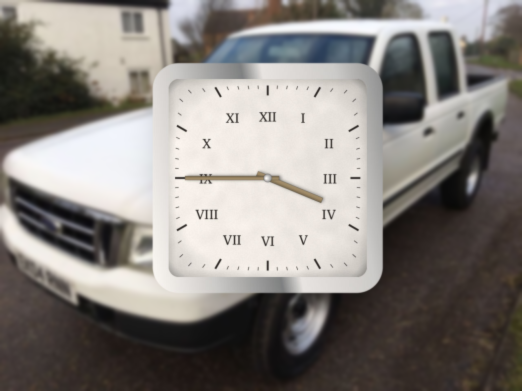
3,45
